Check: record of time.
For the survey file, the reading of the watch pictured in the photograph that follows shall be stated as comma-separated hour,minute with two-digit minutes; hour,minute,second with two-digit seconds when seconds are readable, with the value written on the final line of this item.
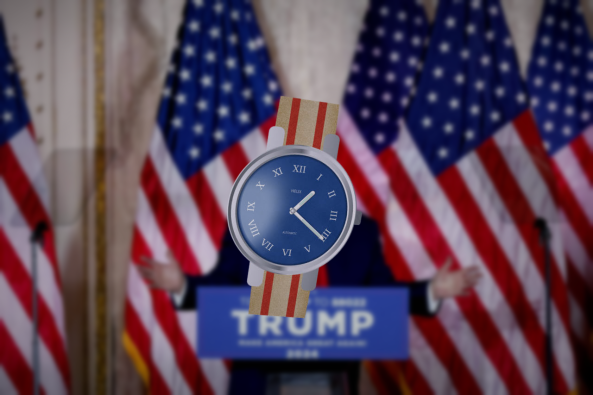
1,21
